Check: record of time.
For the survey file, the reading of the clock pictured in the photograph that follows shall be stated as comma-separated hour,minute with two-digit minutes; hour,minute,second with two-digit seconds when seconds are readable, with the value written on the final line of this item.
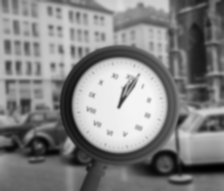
12,02
